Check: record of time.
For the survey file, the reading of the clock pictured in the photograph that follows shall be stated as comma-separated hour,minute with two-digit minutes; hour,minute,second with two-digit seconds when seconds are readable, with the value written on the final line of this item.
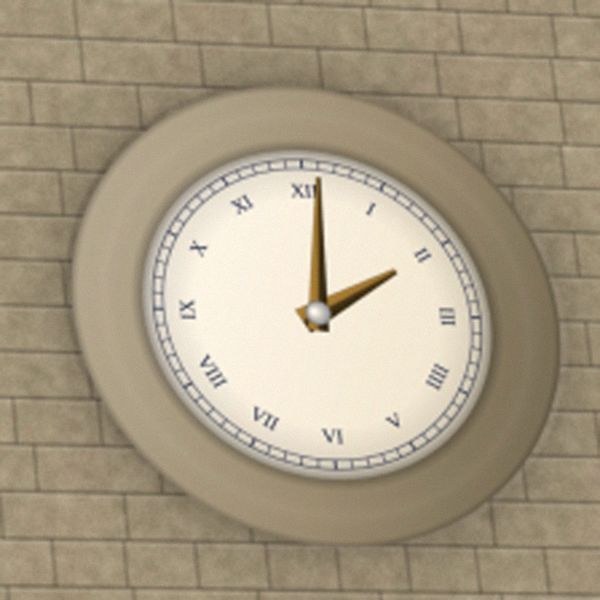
2,01
